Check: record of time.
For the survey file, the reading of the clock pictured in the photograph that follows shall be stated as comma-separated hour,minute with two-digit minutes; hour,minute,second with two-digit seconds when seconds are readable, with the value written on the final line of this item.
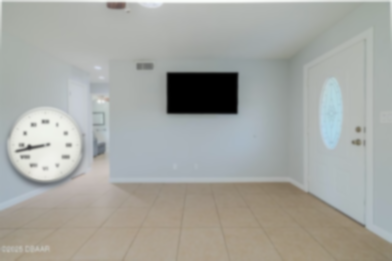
8,43
